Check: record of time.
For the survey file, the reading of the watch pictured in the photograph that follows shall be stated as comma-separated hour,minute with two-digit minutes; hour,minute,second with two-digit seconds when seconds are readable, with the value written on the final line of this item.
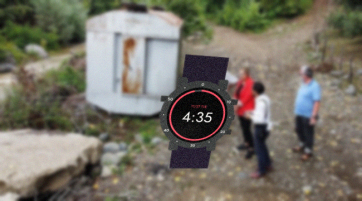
4,35
